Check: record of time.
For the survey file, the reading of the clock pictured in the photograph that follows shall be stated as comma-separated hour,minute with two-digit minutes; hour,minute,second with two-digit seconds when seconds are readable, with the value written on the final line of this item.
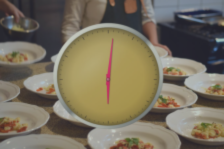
6,01
